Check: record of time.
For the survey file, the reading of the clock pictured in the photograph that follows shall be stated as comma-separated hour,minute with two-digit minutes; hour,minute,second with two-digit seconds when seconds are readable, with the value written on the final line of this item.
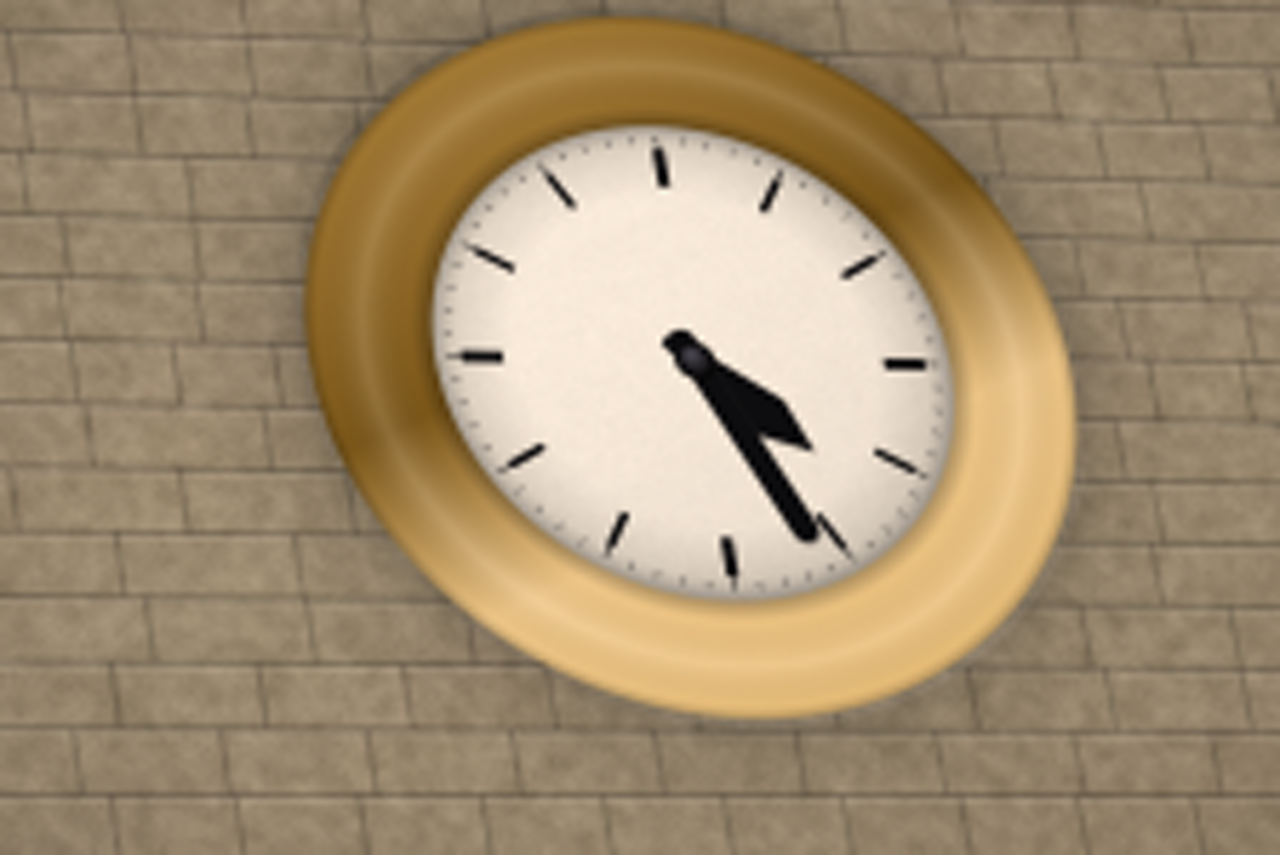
4,26
